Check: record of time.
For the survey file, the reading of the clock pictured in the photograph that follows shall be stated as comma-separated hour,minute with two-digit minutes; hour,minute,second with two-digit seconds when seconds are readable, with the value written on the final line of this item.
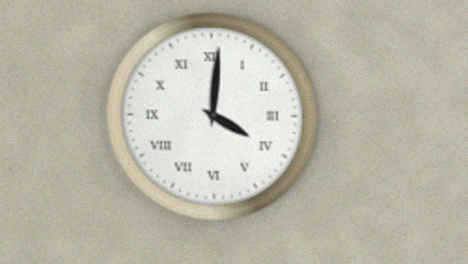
4,01
